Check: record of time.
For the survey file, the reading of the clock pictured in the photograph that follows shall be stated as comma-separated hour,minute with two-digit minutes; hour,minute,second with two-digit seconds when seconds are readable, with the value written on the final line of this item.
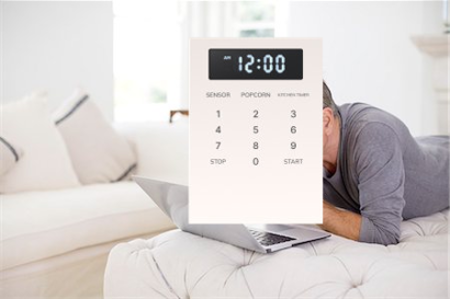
12,00
